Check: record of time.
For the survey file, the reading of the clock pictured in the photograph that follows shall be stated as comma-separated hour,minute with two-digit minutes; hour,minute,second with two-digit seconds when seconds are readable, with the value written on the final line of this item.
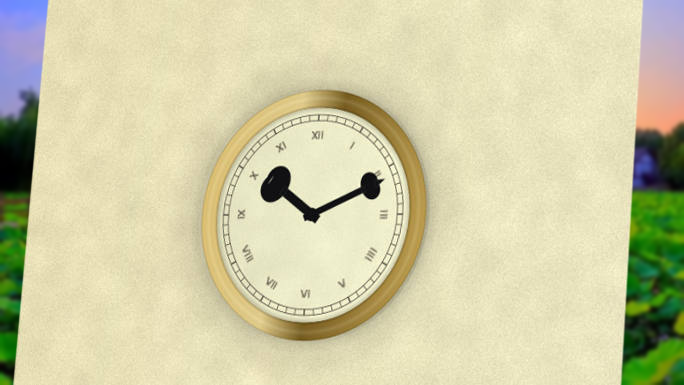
10,11
